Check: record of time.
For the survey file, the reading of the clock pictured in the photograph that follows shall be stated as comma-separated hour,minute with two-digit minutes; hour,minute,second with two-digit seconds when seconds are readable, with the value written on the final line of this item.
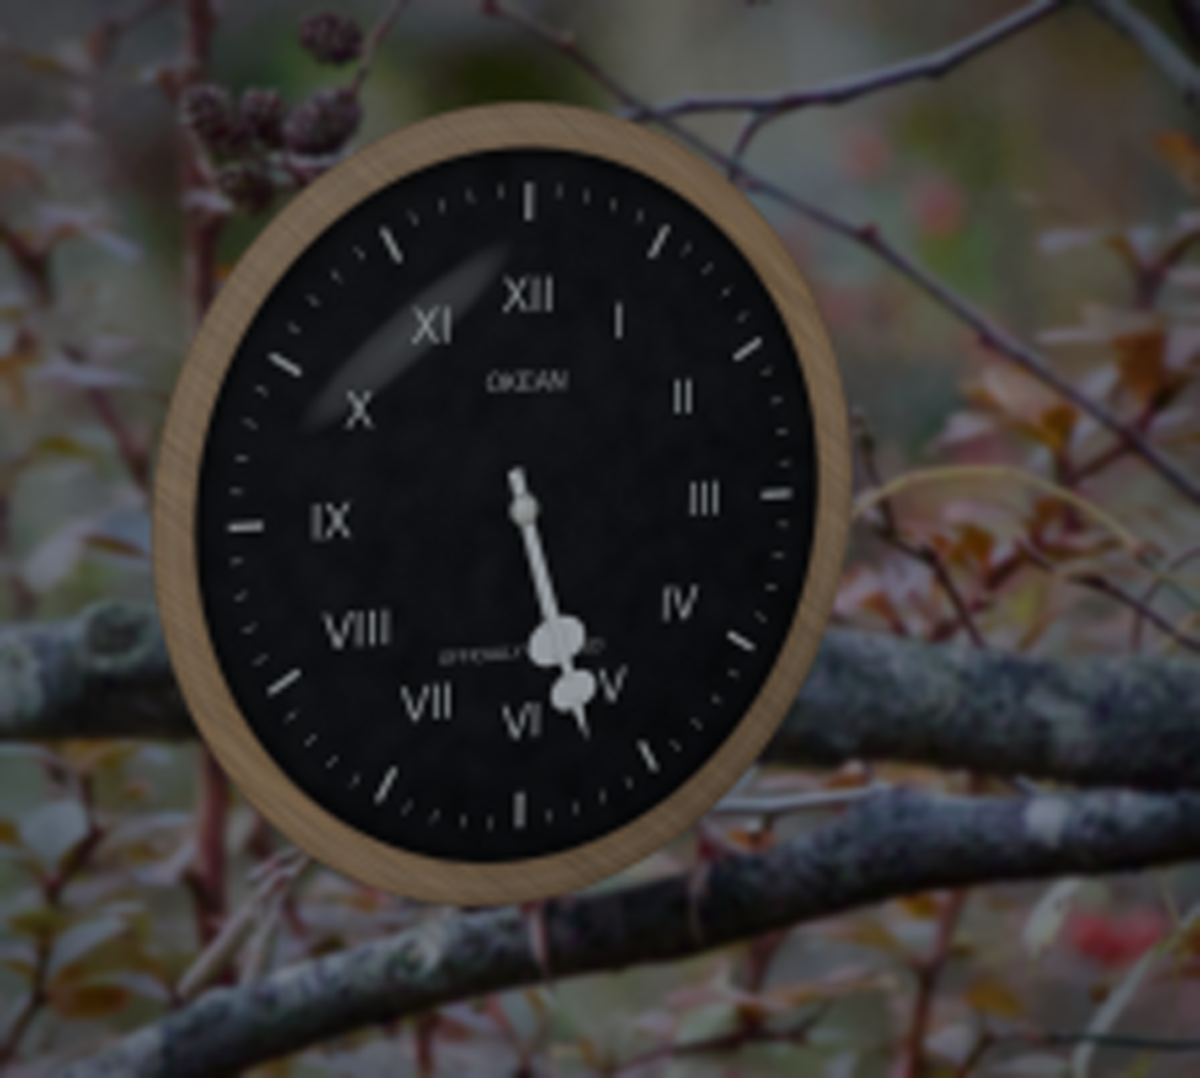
5,27
